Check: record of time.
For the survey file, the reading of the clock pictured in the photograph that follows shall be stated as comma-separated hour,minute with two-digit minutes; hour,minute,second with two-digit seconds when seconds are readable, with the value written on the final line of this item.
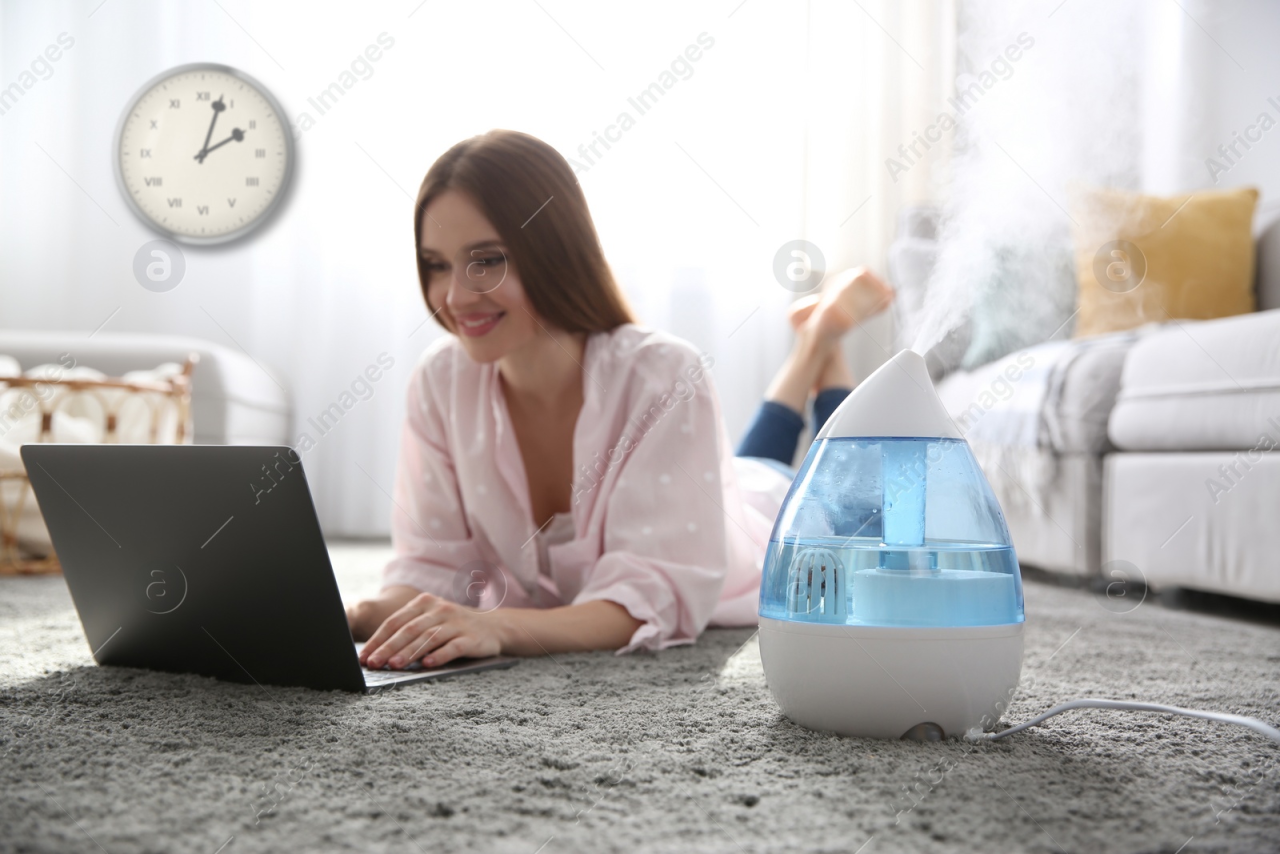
2,03
